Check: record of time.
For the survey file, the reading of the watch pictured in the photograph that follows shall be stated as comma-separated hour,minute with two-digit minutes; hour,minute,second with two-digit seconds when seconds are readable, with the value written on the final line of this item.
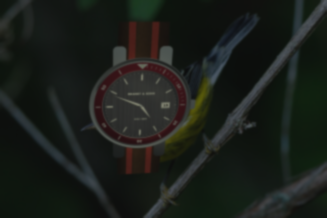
4,49
